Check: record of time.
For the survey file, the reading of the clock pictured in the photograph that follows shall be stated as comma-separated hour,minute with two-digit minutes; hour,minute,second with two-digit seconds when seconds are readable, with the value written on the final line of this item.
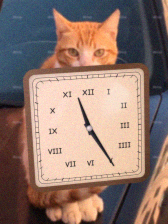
11,25
